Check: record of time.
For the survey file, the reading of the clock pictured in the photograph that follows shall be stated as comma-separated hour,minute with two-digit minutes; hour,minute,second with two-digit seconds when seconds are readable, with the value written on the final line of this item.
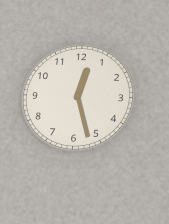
12,27
